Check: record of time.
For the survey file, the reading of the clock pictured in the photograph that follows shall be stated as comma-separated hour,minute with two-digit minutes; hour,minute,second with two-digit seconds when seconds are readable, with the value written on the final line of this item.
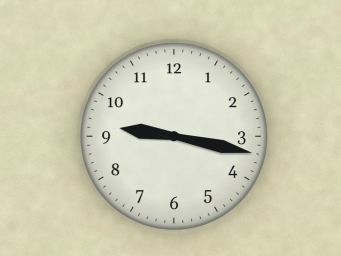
9,17
